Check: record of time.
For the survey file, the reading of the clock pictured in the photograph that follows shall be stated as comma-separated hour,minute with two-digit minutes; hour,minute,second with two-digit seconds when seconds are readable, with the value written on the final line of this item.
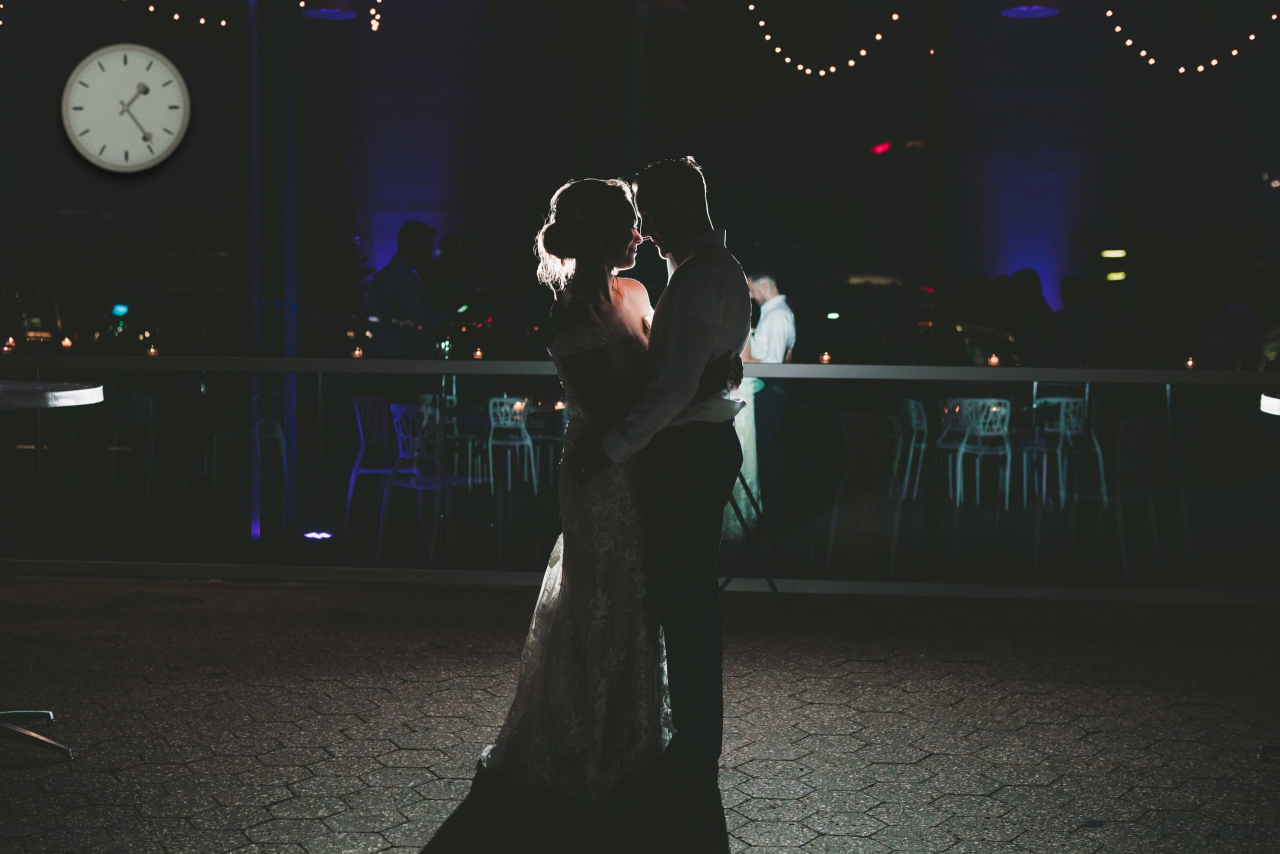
1,24
